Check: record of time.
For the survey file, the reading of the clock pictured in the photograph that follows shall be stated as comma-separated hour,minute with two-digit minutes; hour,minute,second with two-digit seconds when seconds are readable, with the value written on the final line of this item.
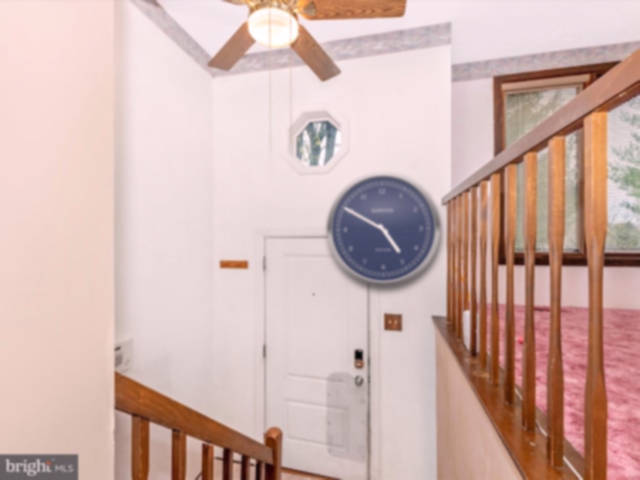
4,50
